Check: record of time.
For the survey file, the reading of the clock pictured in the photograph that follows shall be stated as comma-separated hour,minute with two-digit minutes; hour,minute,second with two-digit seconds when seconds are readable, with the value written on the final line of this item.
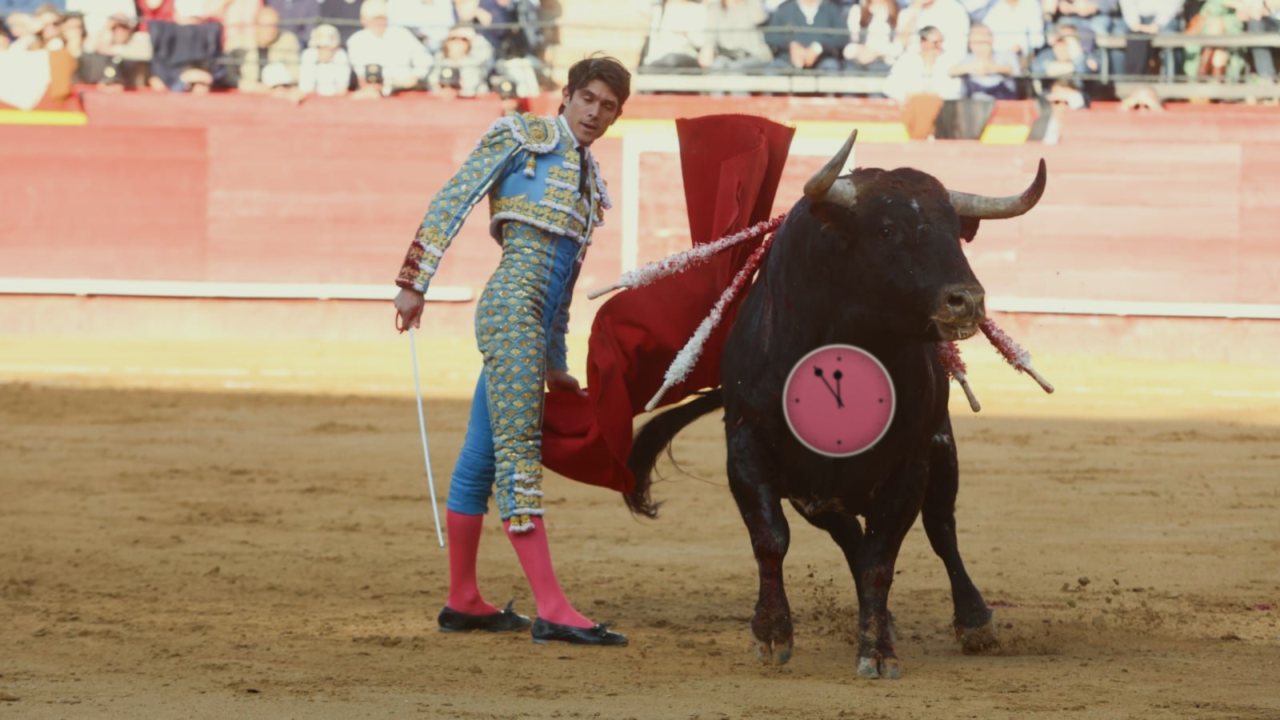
11,54
